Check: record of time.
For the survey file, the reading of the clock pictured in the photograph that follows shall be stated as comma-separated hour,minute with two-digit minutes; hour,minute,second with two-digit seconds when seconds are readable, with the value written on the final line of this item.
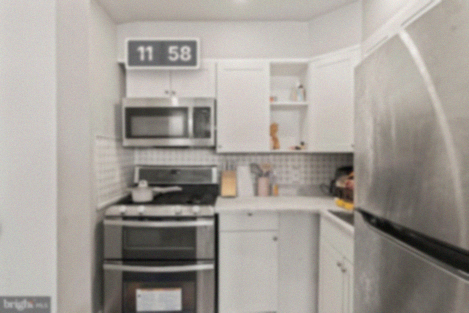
11,58
